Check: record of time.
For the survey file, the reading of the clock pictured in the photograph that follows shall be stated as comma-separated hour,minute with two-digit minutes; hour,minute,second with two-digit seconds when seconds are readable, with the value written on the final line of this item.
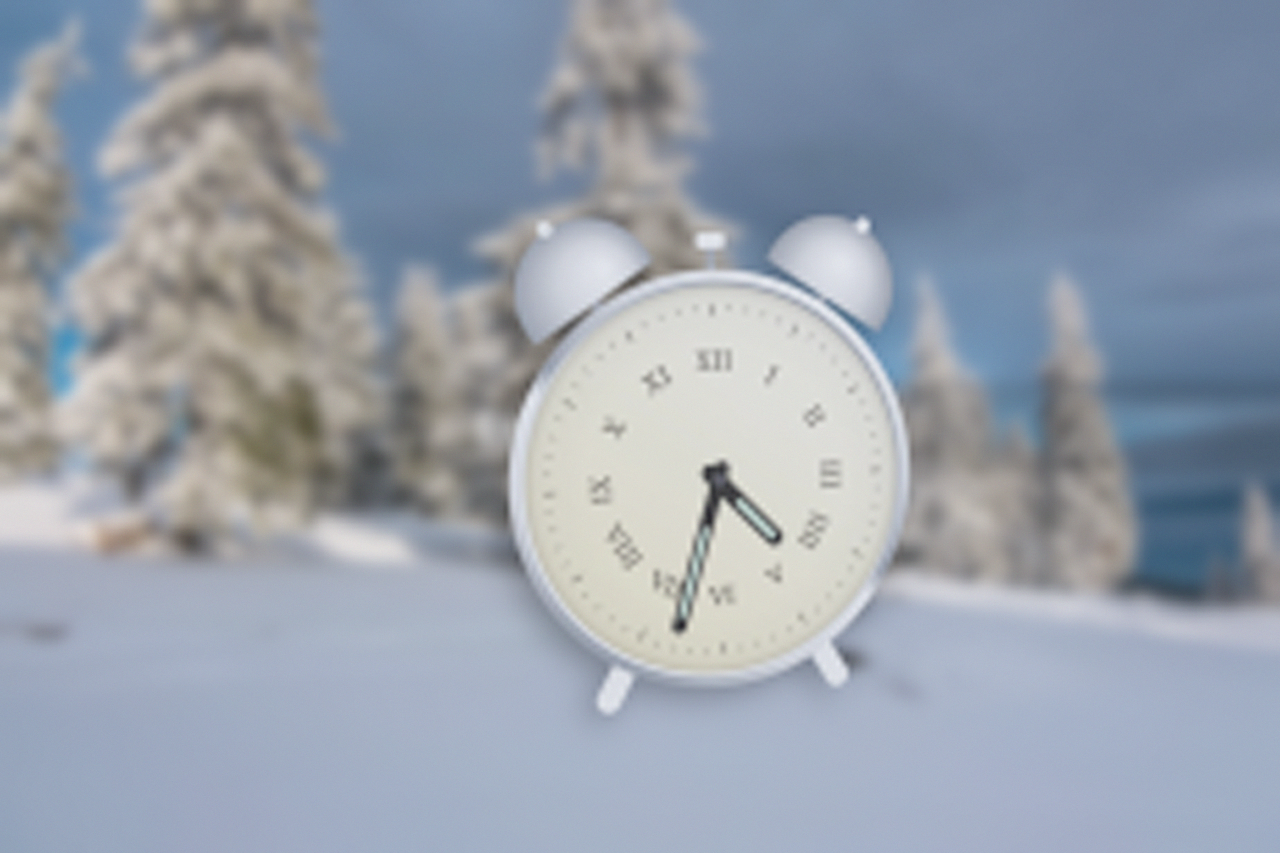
4,33
